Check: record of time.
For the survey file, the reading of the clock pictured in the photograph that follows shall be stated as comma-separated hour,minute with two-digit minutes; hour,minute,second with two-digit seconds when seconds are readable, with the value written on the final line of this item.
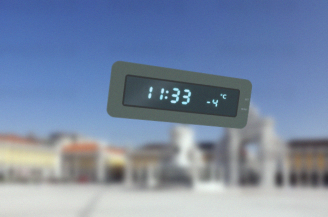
11,33
